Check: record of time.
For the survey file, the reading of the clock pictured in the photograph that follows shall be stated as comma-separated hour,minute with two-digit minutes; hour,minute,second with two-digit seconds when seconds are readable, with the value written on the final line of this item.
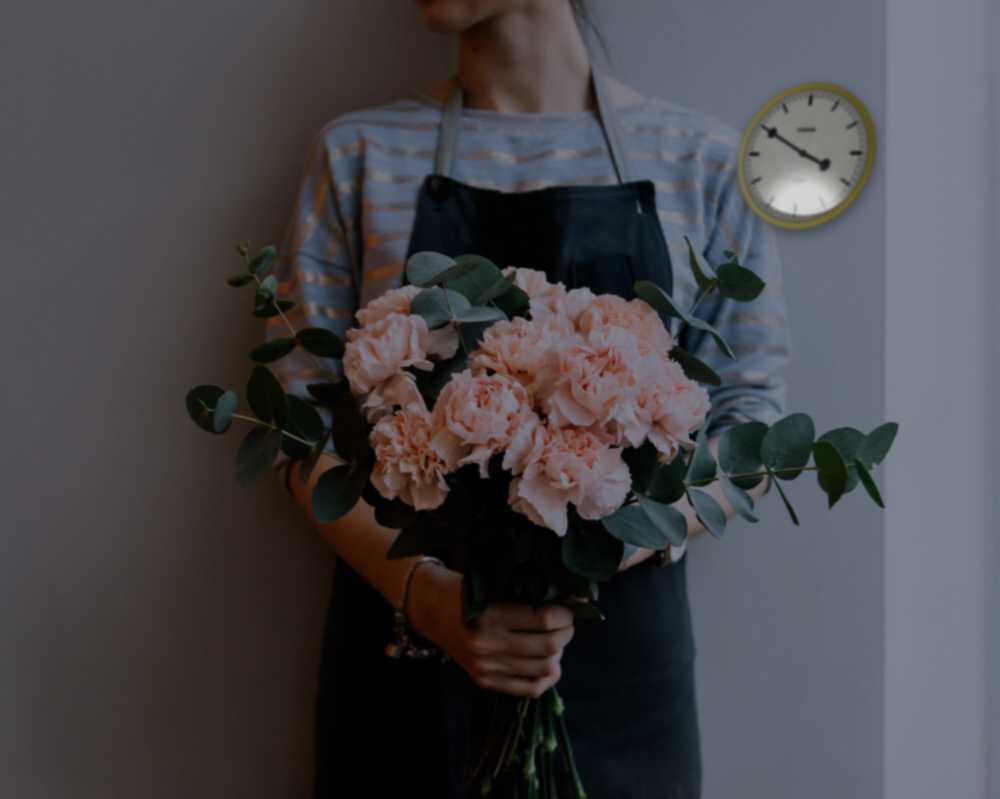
3,50
